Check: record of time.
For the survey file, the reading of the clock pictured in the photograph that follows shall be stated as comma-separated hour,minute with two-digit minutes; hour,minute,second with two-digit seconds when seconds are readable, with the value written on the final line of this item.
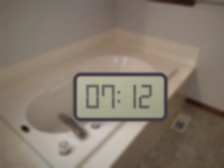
7,12
